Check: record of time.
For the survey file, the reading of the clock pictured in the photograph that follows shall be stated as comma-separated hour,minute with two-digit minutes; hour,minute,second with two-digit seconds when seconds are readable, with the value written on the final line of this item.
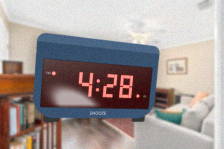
4,28
